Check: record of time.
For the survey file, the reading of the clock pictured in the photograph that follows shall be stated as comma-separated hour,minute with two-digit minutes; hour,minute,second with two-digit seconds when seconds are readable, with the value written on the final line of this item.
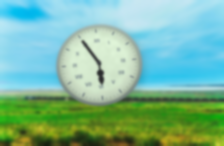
5,55
